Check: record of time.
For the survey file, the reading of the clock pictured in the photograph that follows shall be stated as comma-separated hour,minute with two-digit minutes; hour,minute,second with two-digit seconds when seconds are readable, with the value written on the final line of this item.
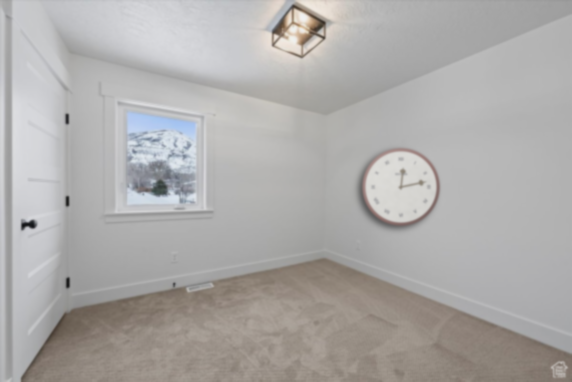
12,13
